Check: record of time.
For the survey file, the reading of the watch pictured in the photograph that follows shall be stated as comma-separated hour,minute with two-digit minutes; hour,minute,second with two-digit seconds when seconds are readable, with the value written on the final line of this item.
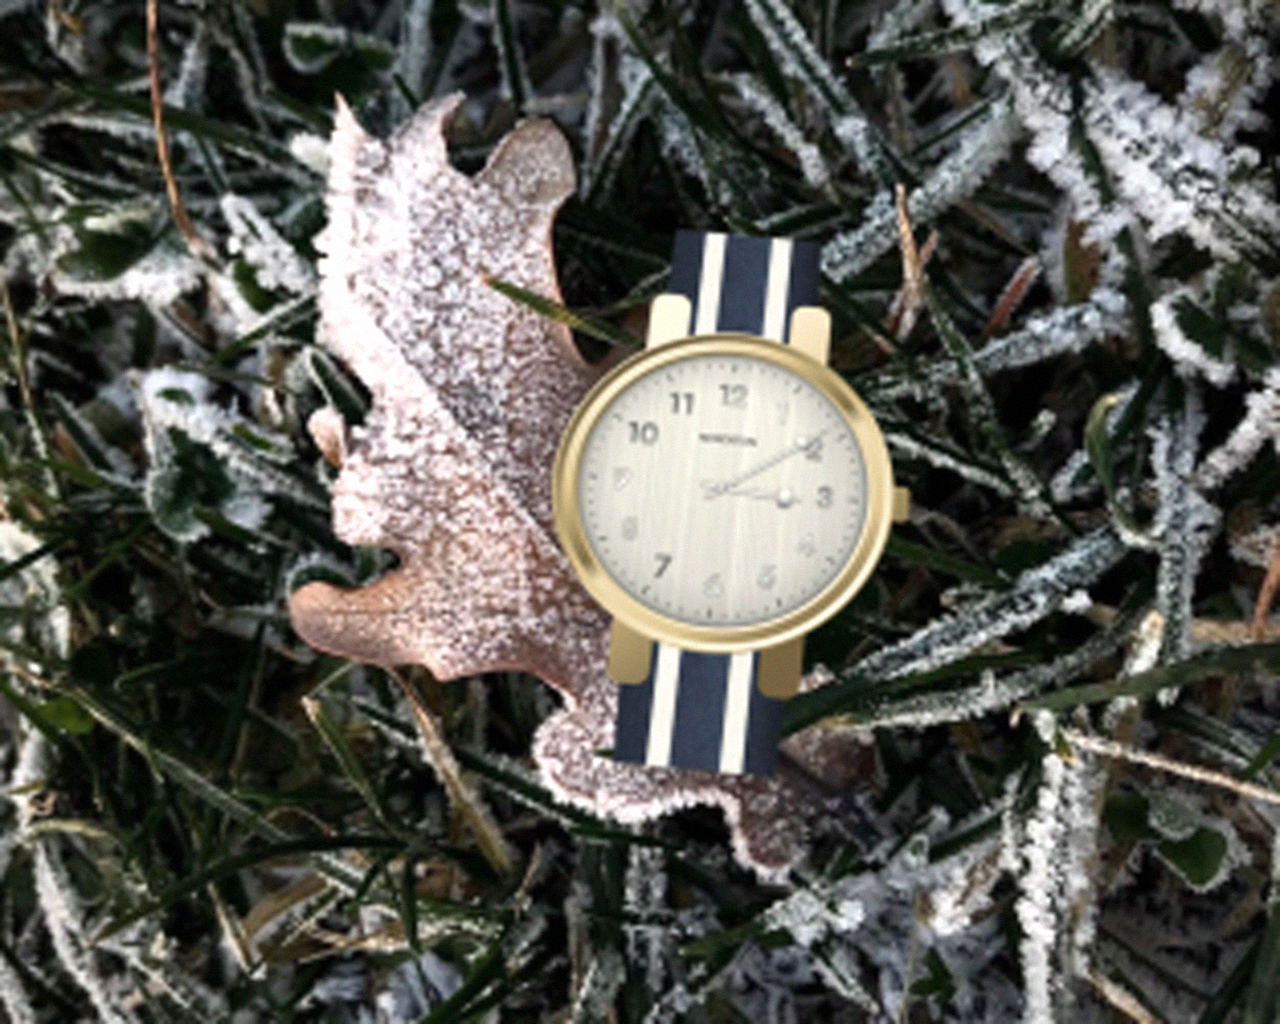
3,09
